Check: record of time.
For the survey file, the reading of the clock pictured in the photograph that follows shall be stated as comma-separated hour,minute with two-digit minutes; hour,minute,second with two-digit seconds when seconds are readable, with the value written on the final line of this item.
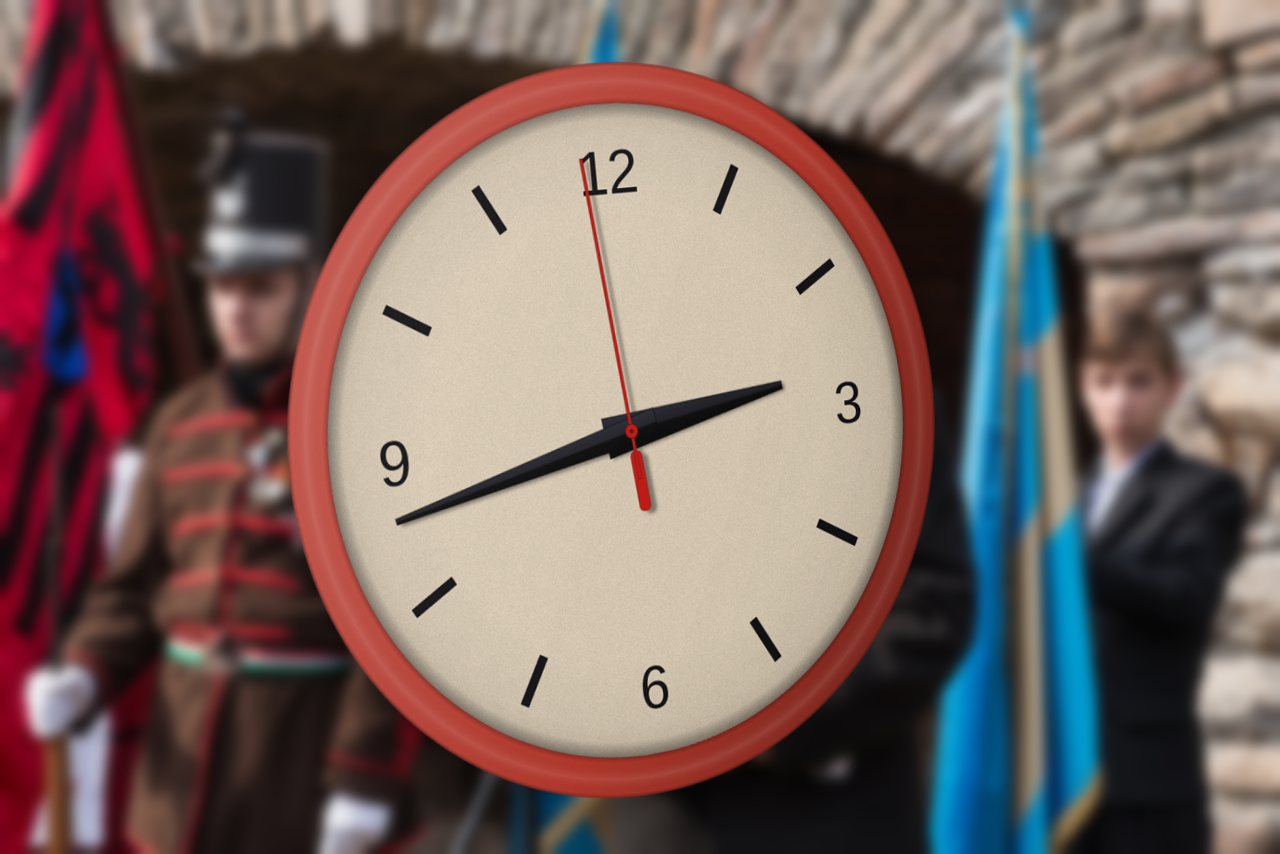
2,42,59
